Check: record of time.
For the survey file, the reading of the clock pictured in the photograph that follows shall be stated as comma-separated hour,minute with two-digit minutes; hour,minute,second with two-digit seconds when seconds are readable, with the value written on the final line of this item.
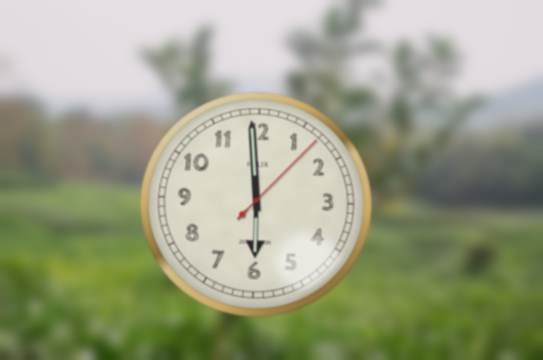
5,59,07
